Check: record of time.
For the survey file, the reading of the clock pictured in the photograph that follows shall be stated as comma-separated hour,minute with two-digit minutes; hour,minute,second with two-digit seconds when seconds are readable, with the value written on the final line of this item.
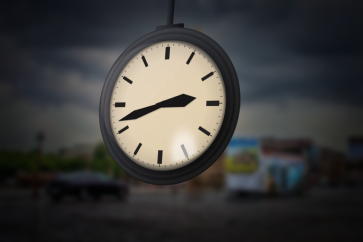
2,42
